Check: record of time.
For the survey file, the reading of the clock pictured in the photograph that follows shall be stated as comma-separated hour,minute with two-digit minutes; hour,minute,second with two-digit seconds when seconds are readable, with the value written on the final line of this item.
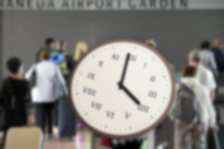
3,59
